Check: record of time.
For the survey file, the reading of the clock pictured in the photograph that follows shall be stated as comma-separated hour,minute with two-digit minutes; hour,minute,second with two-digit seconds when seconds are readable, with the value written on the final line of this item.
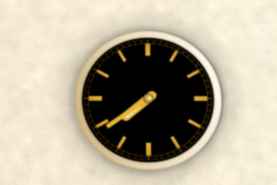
7,39
